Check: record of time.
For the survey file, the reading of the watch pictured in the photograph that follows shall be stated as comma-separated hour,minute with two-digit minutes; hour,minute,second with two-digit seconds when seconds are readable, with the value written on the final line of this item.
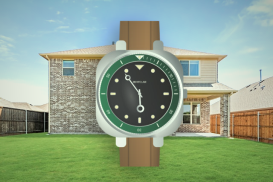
5,54
